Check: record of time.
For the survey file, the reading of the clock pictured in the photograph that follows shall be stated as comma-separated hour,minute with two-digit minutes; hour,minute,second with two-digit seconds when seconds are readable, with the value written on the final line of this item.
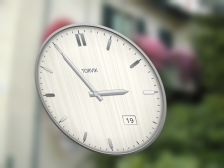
2,55
